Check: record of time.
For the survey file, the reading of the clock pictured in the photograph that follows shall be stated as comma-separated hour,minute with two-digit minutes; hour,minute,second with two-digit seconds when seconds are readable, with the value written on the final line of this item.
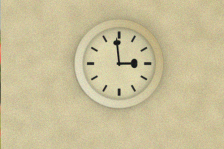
2,59
